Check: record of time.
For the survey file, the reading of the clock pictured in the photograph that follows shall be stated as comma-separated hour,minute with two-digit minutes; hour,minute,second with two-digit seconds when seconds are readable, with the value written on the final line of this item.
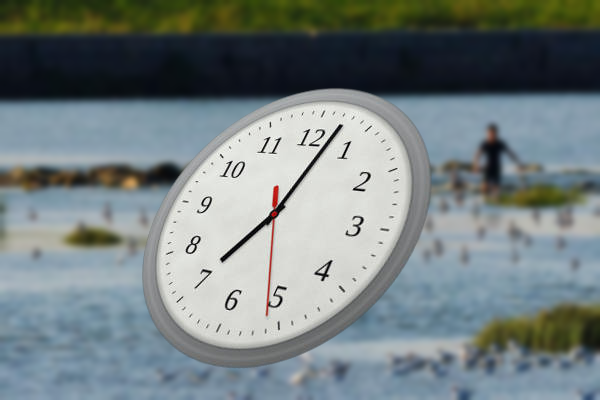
7,02,26
